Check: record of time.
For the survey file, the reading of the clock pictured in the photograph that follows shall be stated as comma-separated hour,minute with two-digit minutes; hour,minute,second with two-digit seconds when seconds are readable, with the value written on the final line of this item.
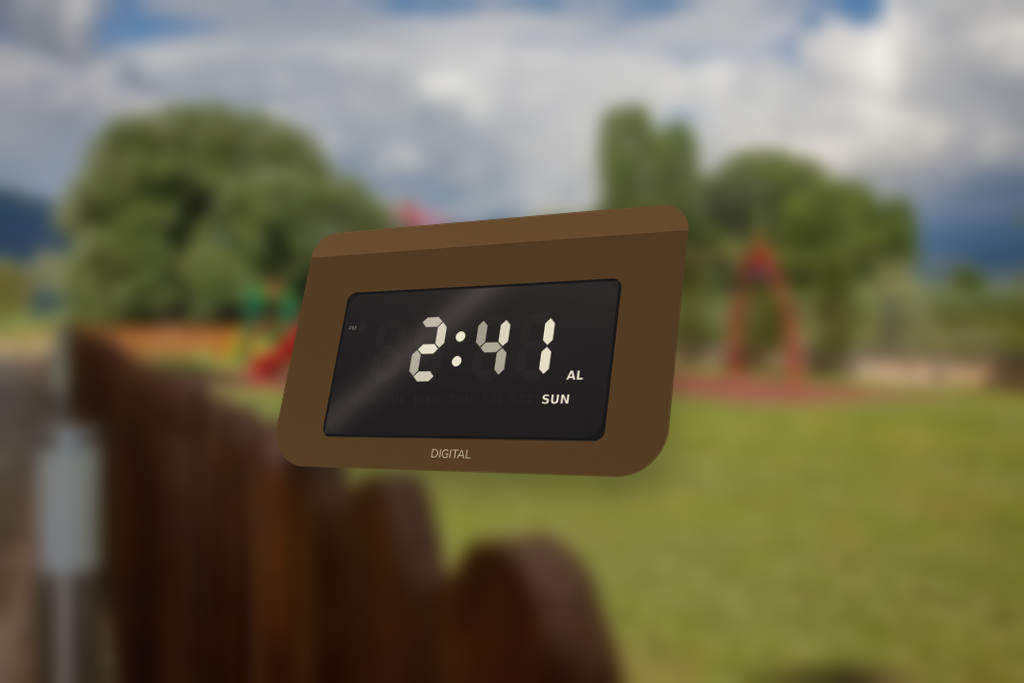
2,41
